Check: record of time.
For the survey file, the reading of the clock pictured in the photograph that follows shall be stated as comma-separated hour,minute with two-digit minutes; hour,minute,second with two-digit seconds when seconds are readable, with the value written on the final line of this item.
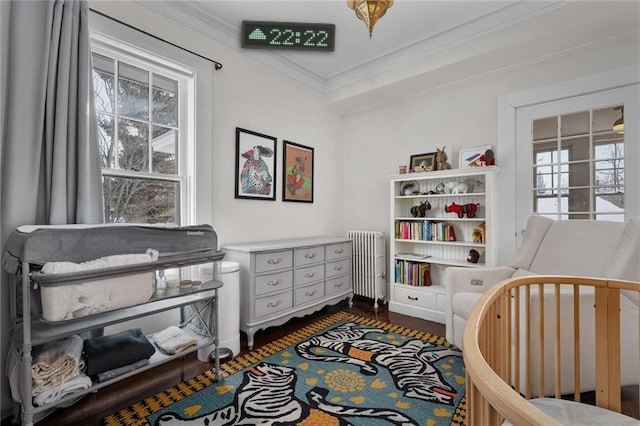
22,22
